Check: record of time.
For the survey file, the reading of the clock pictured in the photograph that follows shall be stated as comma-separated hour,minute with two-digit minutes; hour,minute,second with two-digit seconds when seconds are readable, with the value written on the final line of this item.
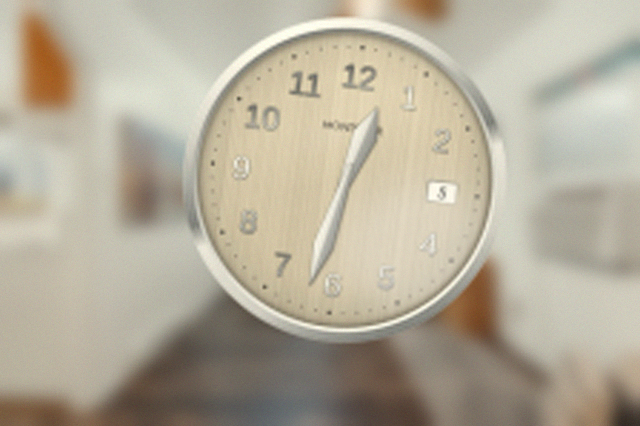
12,32
